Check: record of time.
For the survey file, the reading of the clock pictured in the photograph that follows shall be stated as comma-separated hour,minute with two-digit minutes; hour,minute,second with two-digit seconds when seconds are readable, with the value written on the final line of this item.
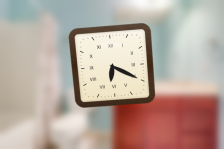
6,20
